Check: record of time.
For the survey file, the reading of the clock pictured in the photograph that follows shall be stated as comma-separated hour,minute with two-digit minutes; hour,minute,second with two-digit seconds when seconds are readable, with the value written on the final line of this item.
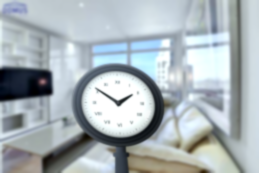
1,51
